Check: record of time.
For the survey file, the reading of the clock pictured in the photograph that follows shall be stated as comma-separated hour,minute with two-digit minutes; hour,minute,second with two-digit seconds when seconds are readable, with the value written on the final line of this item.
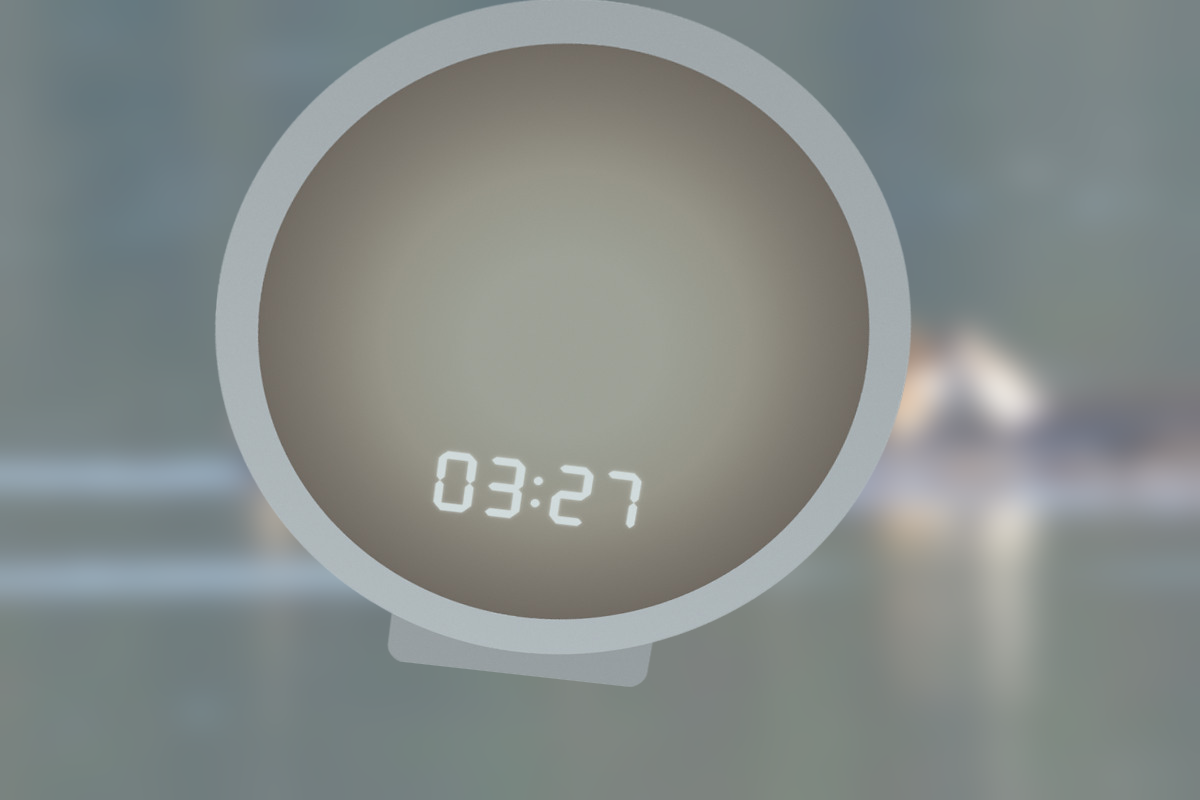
3,27
